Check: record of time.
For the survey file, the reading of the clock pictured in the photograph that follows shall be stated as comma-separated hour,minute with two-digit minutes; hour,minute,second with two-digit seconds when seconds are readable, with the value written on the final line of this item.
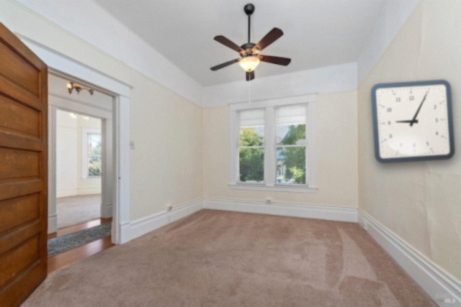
9,05
